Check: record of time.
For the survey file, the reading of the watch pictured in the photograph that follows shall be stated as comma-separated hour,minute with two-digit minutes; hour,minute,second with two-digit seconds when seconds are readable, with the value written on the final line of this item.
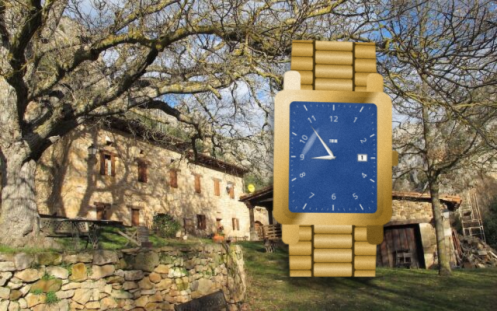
8,54
